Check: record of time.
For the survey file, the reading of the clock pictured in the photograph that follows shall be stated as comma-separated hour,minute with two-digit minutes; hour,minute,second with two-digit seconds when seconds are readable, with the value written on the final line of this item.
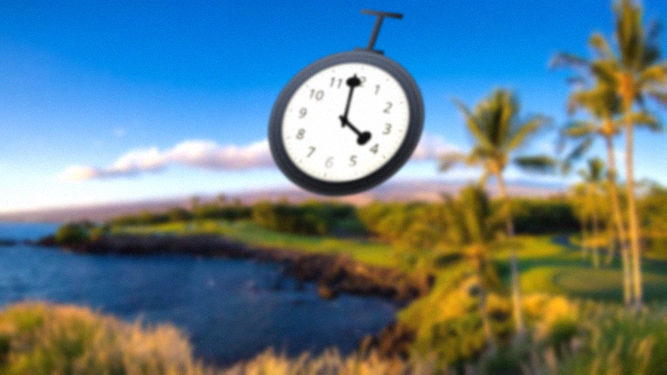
3,59
